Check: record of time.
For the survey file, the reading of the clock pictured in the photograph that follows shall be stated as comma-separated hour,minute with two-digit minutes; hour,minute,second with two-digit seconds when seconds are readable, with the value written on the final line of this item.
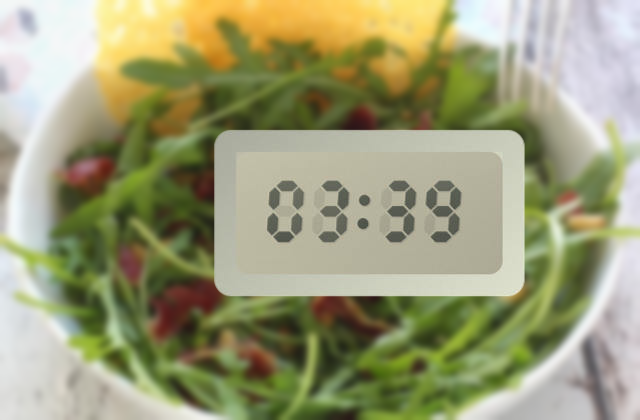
3,39
